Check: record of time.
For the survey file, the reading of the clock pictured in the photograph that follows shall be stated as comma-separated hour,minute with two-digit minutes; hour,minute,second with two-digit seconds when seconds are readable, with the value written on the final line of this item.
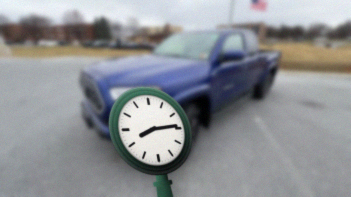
8,14
